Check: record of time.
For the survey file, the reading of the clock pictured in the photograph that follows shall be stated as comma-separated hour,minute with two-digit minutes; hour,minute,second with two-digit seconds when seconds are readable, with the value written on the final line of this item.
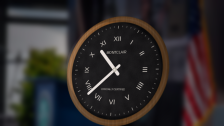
10,38
